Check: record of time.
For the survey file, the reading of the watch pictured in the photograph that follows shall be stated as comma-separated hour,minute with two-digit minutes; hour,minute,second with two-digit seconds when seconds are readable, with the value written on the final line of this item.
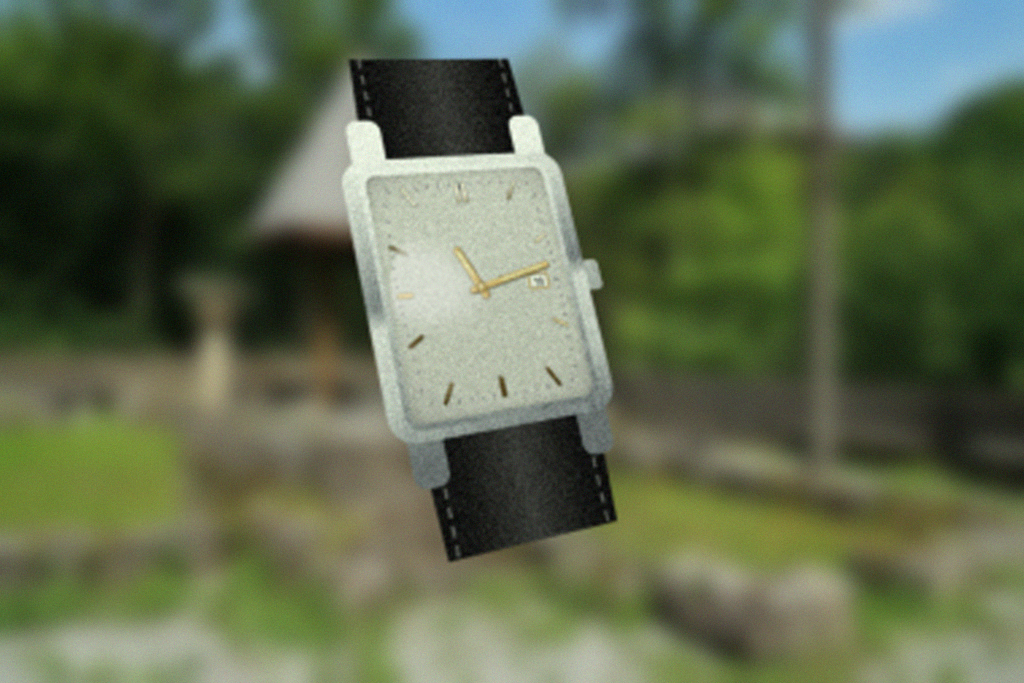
11,13
